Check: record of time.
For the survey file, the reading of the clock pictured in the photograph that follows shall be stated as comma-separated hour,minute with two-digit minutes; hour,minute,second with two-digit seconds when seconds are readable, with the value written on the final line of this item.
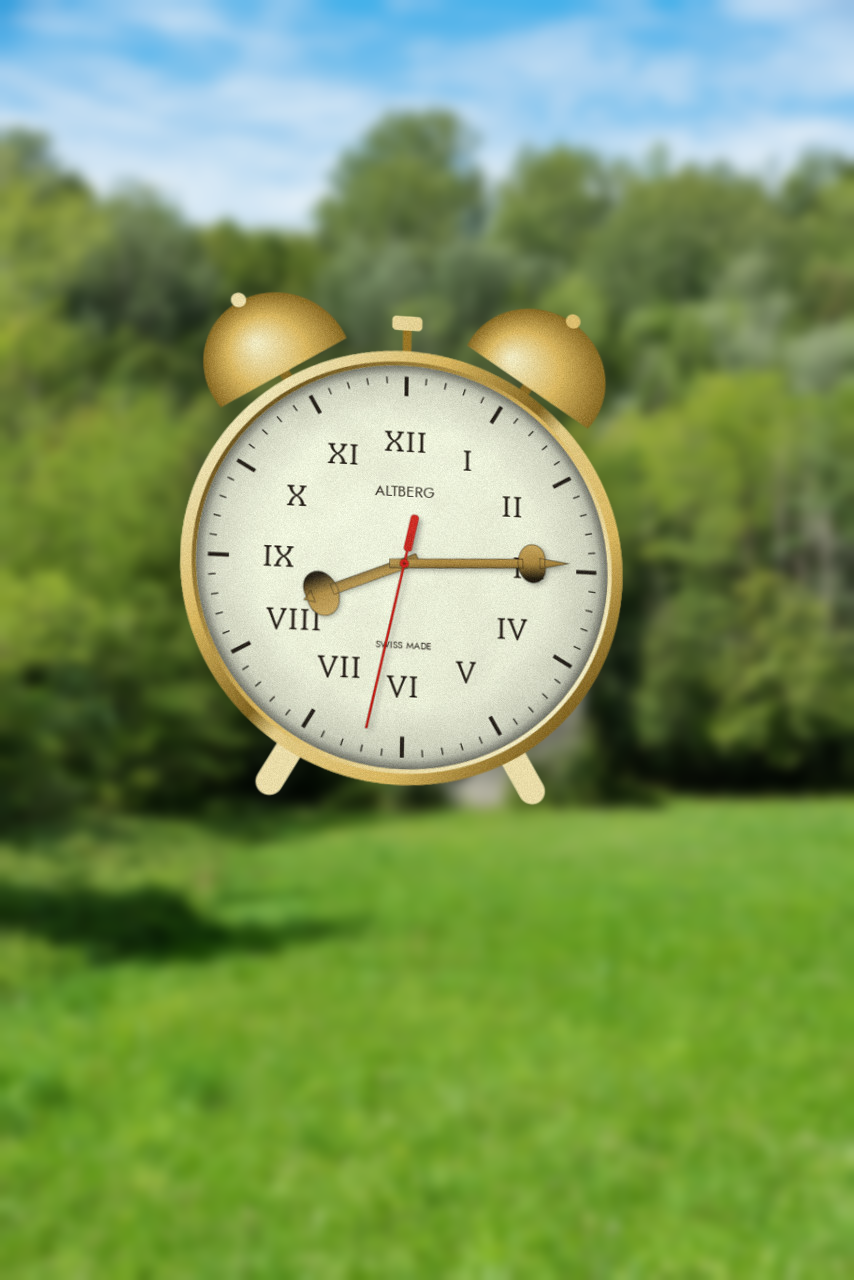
8,14,32
